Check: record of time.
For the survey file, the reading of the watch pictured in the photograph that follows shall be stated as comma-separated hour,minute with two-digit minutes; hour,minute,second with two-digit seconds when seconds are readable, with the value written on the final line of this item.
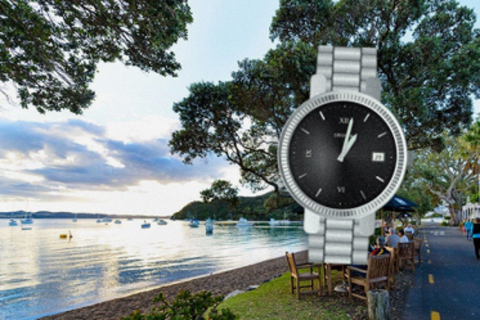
1,02
